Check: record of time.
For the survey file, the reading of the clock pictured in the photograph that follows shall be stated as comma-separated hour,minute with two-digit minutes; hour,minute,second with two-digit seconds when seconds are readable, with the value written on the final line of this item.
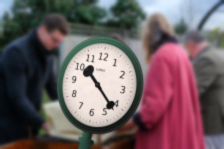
10,22
